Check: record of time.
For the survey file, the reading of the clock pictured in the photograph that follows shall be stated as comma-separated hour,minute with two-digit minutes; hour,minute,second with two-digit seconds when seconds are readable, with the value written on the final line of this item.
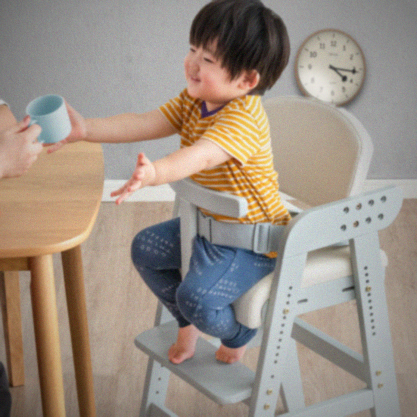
4,16
